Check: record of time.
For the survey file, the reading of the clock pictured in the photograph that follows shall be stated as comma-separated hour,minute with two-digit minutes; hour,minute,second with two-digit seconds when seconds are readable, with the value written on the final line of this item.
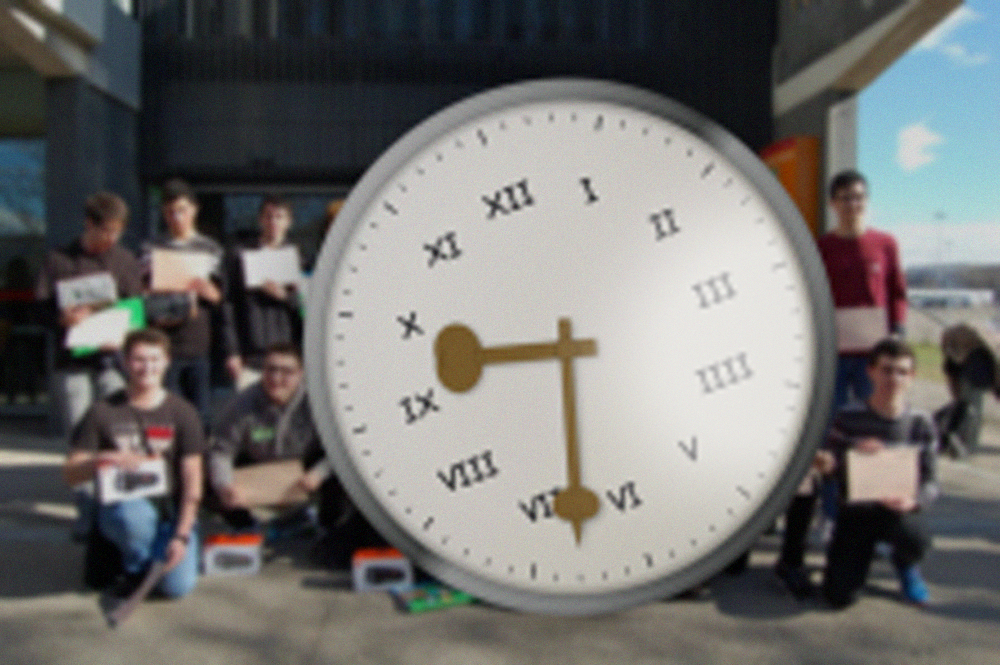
9,33
